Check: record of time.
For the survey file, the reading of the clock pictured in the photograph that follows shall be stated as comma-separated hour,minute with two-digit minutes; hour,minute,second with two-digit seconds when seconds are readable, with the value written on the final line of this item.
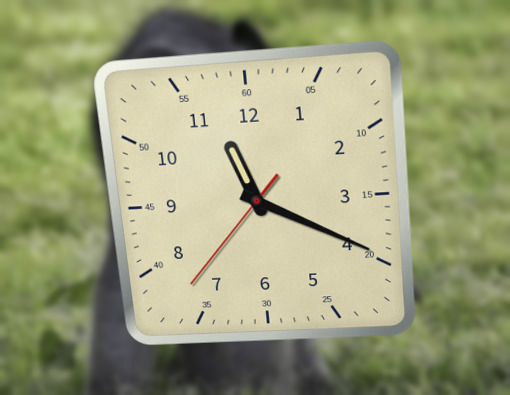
11,19,37
